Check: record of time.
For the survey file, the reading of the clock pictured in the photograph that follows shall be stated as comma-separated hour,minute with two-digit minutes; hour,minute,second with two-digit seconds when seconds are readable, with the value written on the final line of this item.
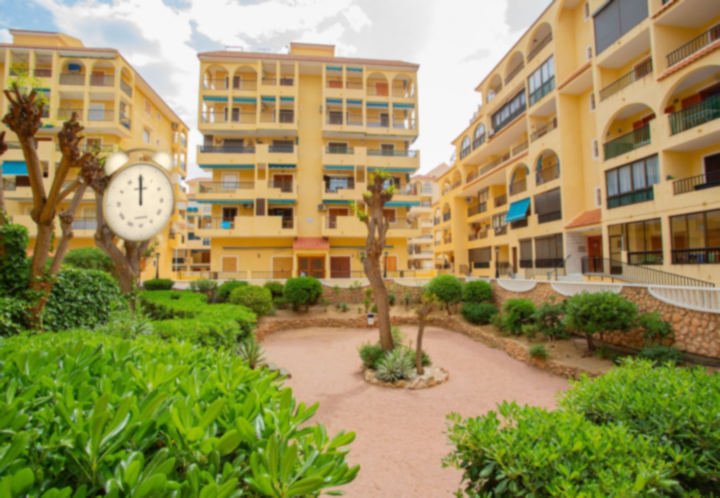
12,00
